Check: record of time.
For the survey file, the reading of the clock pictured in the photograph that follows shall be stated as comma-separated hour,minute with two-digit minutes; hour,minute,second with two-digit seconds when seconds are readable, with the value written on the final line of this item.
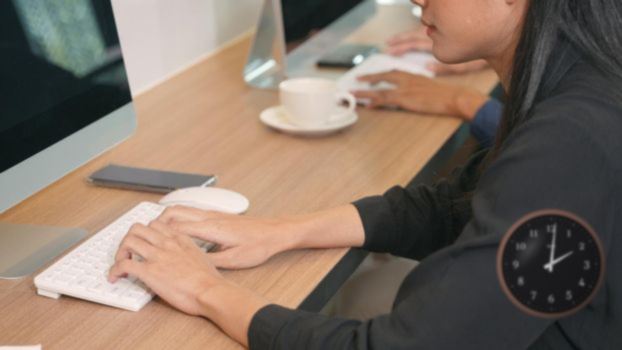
2,01
